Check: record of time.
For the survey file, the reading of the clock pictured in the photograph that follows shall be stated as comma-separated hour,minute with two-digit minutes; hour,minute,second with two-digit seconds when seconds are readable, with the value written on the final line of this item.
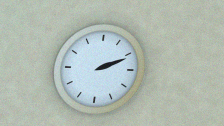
2,11
